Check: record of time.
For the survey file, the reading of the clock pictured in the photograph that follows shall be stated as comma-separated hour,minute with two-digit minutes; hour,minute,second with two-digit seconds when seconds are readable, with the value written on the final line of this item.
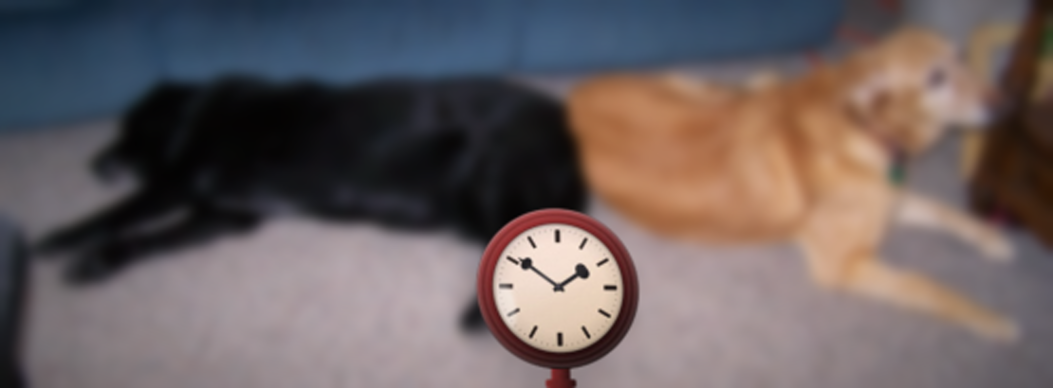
1,51
